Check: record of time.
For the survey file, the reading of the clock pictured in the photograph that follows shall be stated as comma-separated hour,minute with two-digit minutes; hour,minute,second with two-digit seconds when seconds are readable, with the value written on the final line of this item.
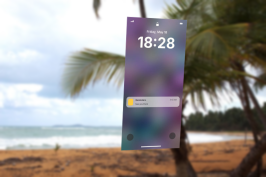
18,28
